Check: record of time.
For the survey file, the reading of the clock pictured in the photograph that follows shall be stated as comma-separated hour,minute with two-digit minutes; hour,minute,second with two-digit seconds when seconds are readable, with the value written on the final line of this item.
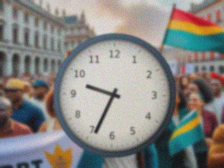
9,34
